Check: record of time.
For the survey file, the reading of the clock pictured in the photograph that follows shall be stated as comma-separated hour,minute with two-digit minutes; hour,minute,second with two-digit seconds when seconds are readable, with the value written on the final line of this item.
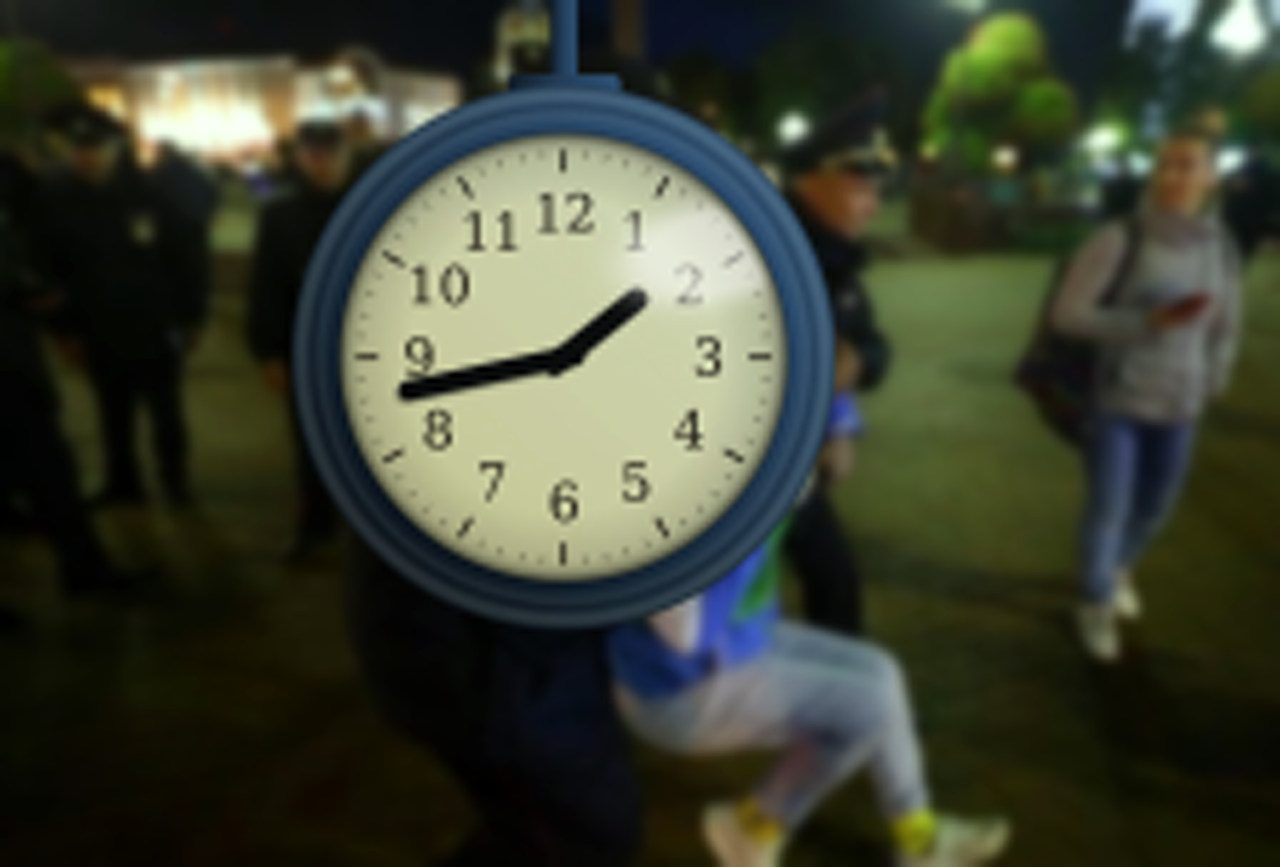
1,43
